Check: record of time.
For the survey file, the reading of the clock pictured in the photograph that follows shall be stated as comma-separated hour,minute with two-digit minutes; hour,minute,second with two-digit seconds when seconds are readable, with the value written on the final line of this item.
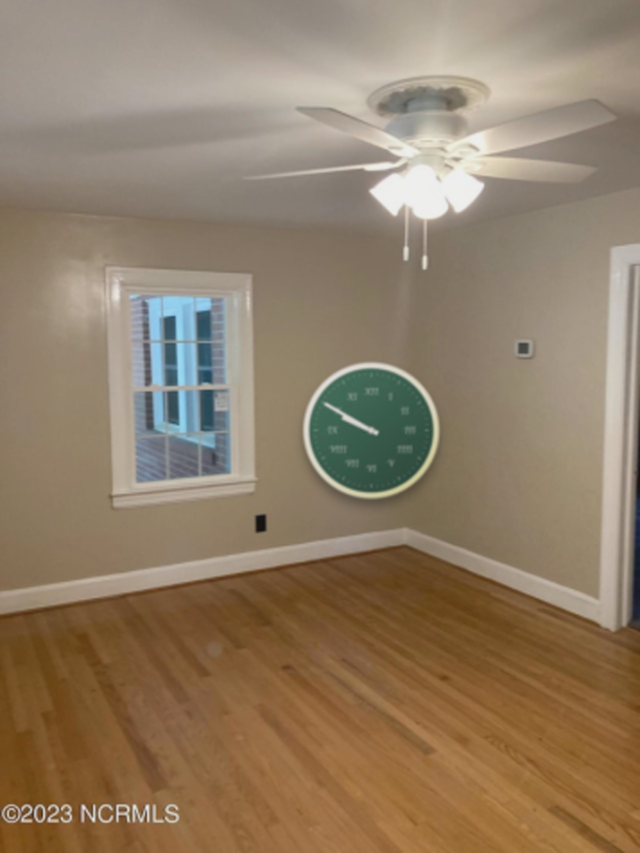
9,50
